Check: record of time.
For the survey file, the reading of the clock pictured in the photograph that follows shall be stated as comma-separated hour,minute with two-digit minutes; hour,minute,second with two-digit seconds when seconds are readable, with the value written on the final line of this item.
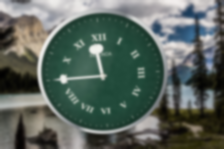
11,45
